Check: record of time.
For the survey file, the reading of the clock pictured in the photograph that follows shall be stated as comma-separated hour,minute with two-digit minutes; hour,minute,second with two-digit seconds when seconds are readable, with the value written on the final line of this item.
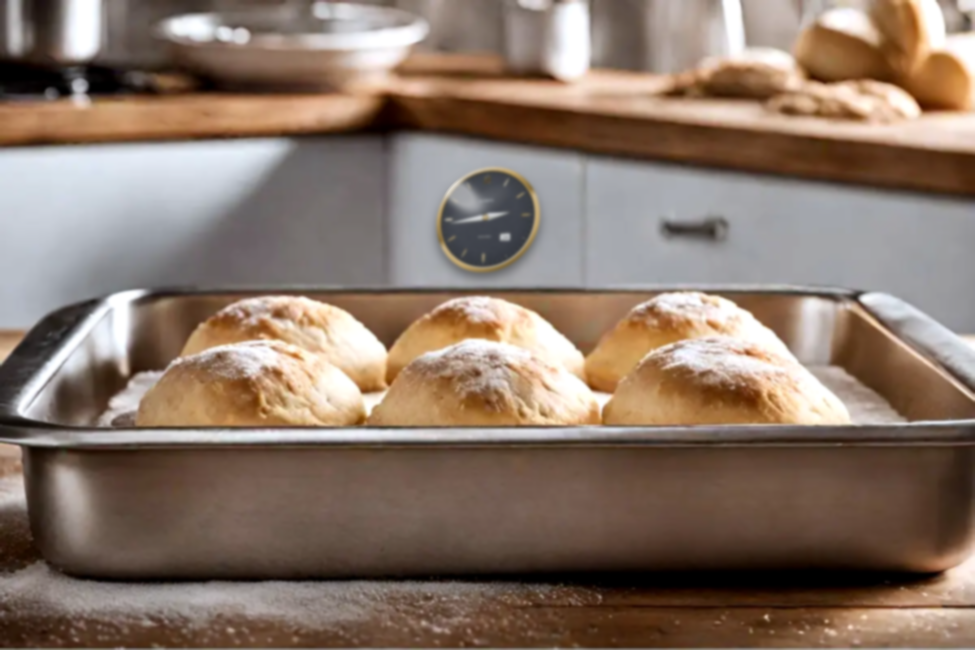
2,44
